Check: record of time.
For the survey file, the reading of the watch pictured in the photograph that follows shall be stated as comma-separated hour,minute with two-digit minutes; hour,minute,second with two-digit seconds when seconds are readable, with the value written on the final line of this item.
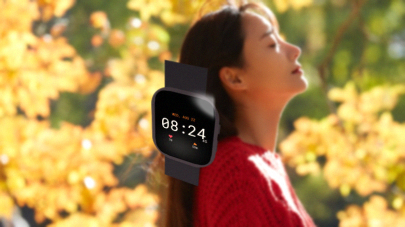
8,24
